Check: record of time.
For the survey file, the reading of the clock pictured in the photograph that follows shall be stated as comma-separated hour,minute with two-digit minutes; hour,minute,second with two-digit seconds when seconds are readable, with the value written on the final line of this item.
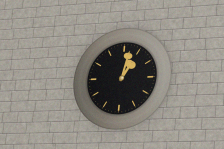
1,02
